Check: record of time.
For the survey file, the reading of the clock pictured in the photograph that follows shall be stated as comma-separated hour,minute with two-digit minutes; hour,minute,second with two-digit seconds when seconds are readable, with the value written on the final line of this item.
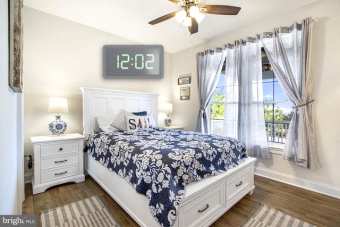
12,02
